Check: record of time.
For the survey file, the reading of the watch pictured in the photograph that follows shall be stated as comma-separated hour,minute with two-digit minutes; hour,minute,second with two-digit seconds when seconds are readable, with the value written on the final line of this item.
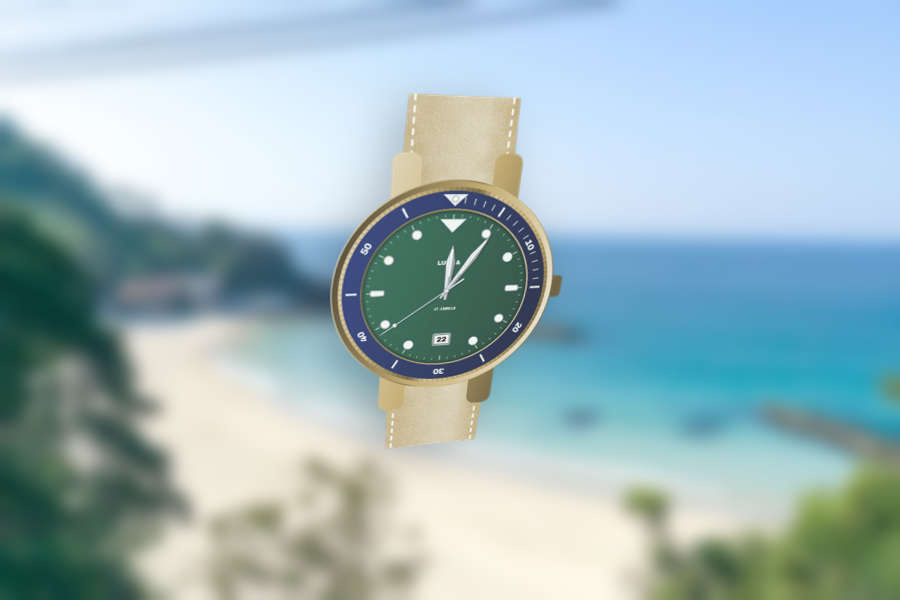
12,05,39
